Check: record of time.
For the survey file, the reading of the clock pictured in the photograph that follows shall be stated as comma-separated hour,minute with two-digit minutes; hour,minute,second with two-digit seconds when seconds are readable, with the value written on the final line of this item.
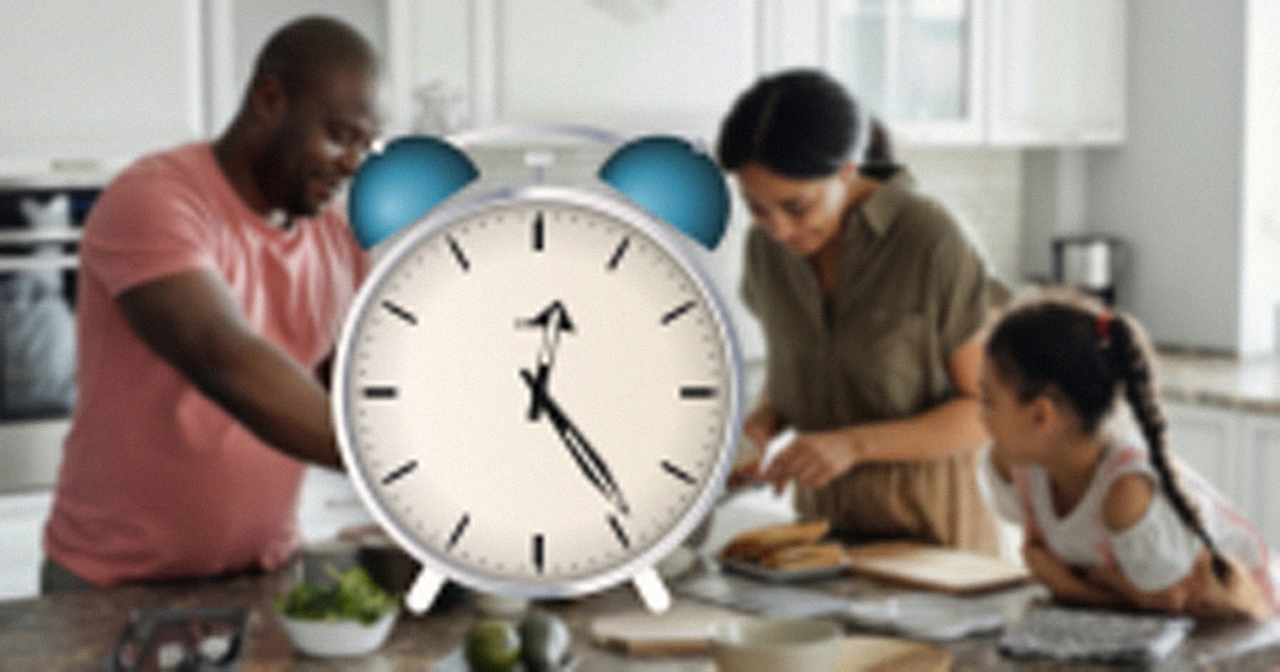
12,24
